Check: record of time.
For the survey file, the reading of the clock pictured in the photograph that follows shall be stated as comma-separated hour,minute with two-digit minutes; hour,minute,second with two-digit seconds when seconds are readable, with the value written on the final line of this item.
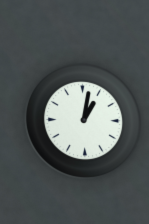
1,02
